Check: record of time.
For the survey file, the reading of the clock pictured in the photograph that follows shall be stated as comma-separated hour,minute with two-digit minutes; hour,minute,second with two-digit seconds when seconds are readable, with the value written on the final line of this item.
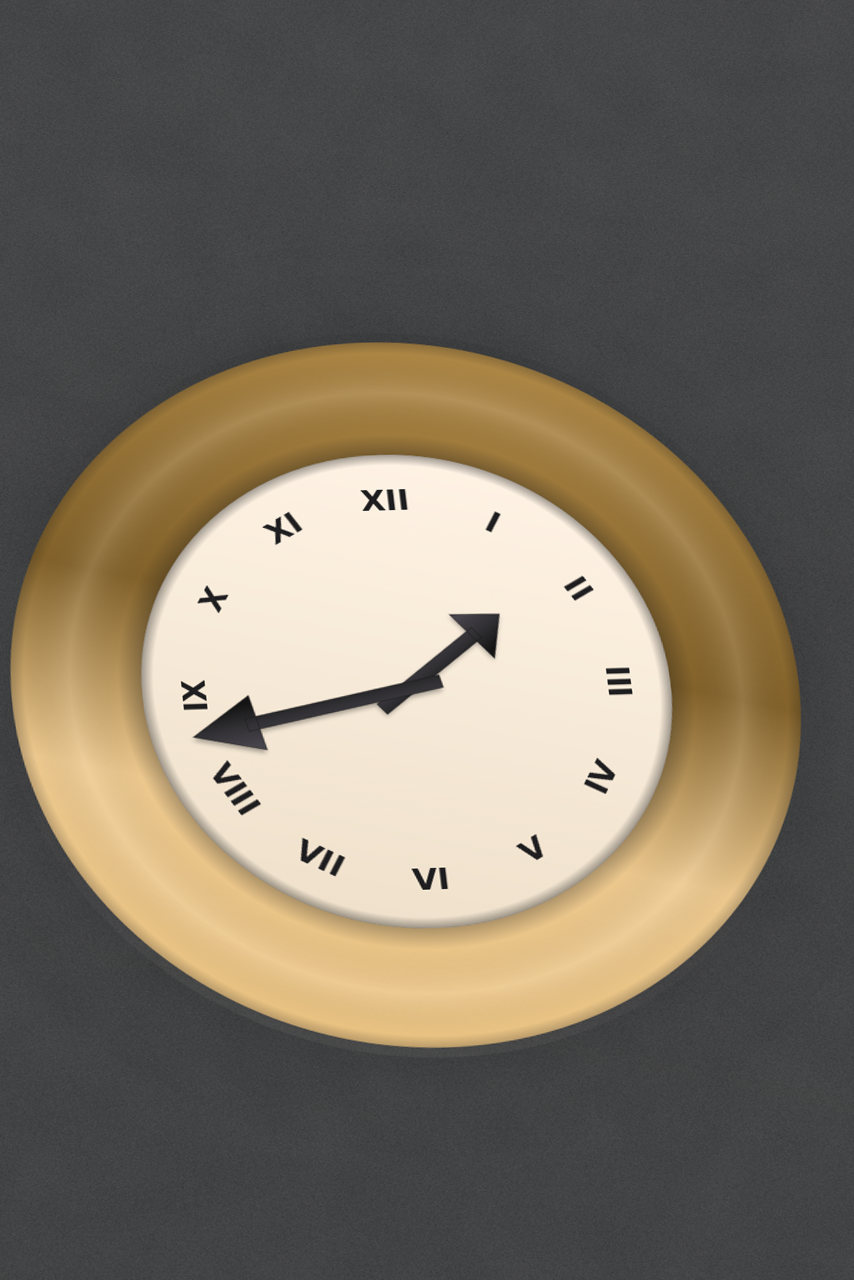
1,43
